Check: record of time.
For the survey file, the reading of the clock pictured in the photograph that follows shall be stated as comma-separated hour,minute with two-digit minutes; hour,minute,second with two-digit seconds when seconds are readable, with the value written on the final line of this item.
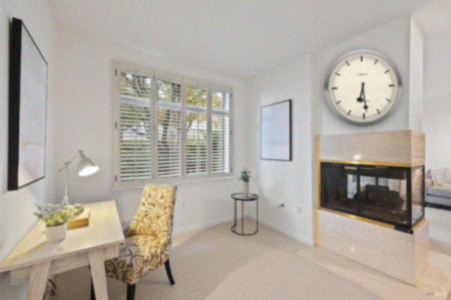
6,29
